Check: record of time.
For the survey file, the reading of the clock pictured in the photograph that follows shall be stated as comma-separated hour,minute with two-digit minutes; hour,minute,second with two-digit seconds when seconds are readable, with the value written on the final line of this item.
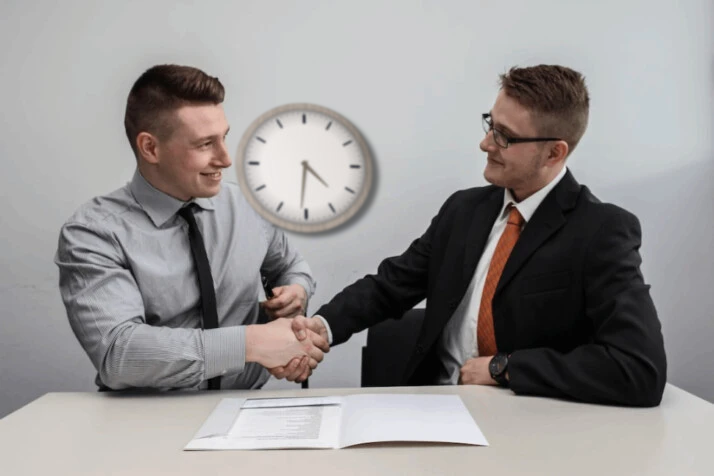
4,31
